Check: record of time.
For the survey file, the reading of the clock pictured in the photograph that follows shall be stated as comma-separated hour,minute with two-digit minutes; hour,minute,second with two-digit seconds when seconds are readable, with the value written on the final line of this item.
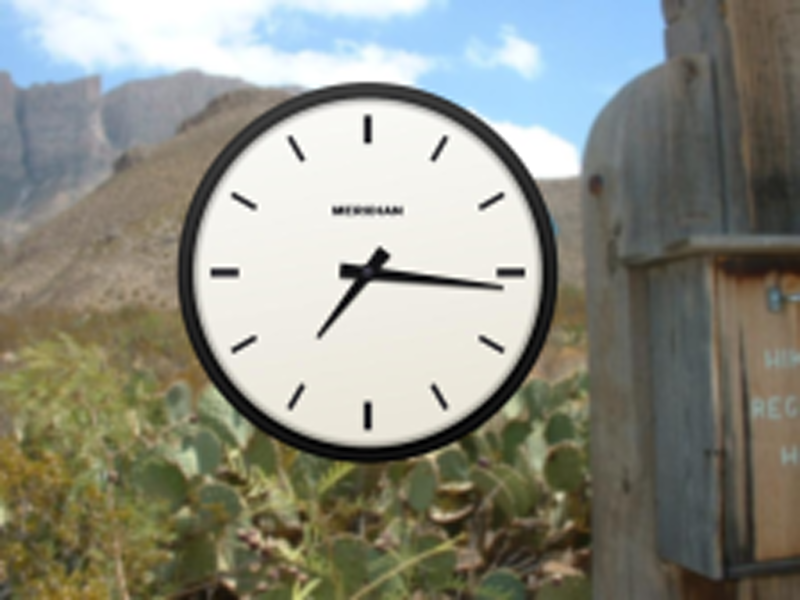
7,16
